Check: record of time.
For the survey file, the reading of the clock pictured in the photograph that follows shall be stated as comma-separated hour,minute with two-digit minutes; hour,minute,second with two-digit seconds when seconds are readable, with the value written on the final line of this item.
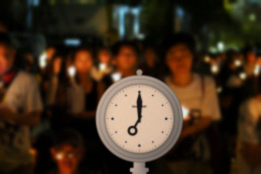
7,00
